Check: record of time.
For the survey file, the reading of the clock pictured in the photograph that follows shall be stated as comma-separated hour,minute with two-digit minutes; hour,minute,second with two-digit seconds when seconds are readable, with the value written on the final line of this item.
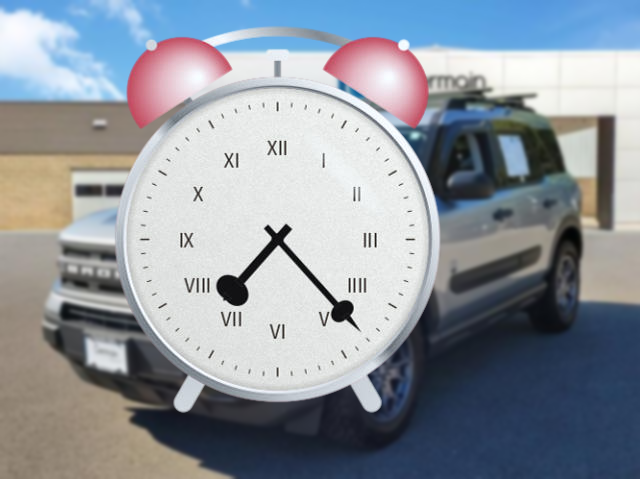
7,23
